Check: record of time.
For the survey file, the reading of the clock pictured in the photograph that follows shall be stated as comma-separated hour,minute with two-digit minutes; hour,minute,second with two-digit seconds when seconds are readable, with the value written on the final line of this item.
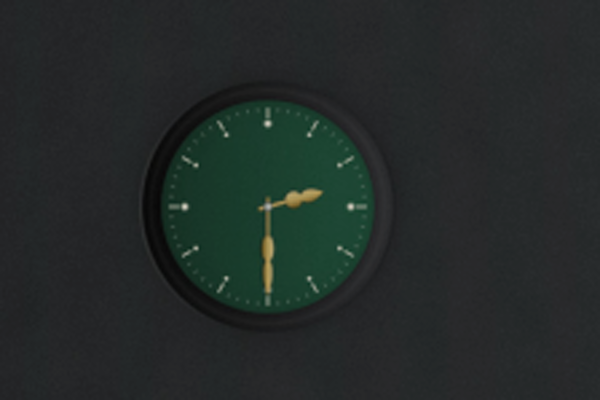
2,30
